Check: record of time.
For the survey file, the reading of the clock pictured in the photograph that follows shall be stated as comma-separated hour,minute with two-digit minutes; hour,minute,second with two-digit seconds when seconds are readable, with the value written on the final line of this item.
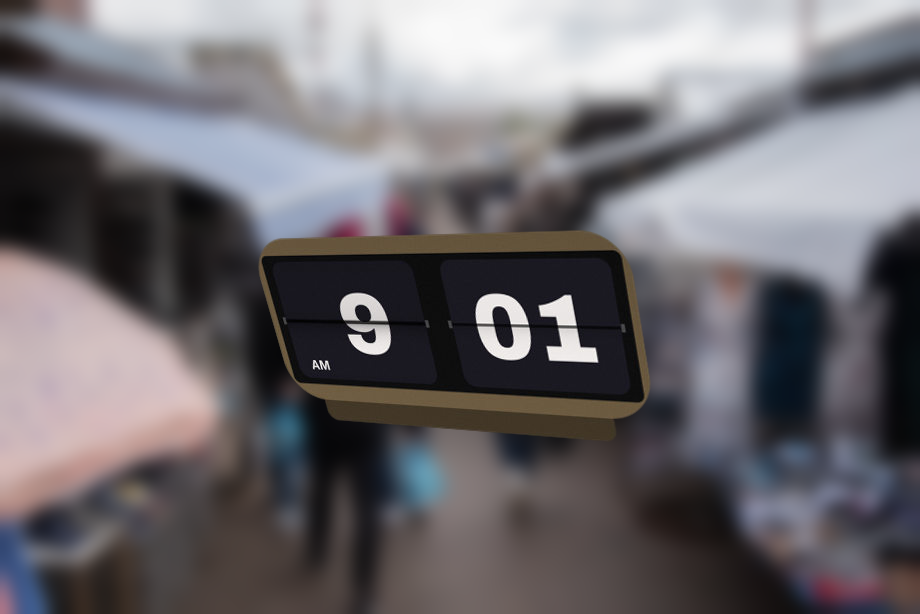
9,01
